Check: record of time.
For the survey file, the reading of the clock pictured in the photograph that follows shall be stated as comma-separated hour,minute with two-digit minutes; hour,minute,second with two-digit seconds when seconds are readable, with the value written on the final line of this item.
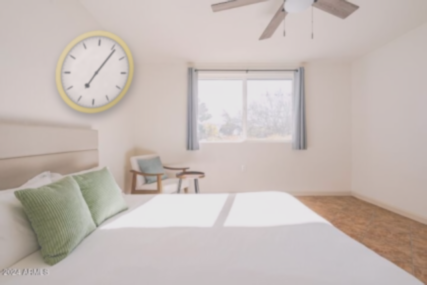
7,06
